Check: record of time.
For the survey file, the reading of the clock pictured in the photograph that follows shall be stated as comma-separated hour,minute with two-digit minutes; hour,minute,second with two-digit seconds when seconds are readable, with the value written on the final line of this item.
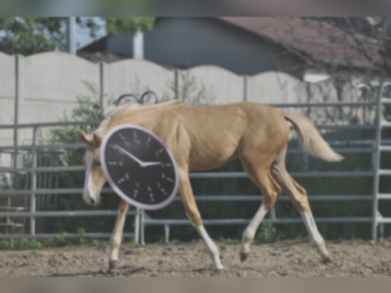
2,51
